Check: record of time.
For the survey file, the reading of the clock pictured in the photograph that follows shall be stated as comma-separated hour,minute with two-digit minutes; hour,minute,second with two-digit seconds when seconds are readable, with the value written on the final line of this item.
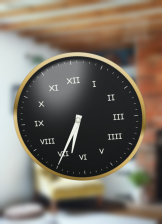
6,35
